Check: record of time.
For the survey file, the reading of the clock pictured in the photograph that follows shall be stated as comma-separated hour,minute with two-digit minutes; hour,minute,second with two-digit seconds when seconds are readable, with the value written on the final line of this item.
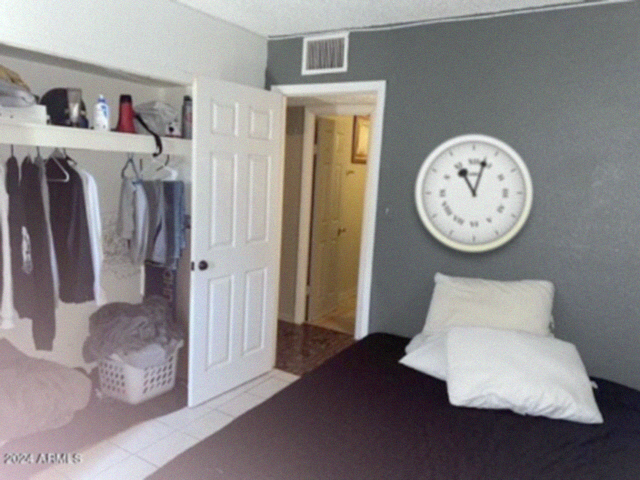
11,03
